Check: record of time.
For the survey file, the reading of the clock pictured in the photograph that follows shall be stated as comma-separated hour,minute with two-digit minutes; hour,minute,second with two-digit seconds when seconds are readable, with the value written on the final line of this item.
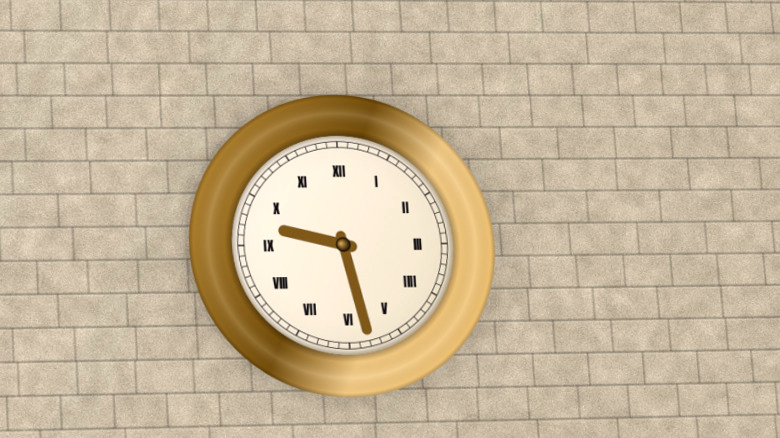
9,28
